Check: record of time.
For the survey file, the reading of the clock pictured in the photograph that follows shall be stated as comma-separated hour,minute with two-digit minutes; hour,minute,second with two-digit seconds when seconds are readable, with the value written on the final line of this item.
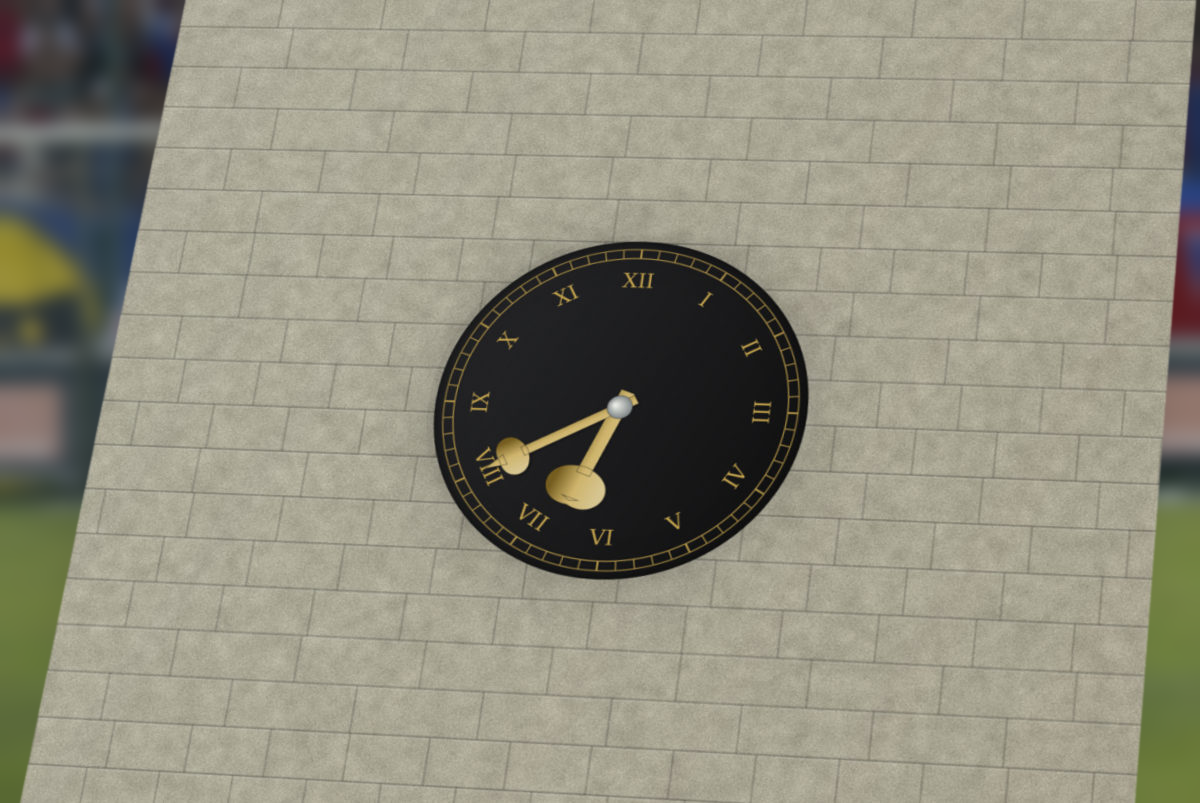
6,40
